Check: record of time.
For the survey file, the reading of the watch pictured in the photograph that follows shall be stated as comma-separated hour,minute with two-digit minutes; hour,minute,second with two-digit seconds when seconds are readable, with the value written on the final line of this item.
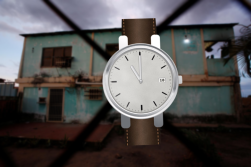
11,00
